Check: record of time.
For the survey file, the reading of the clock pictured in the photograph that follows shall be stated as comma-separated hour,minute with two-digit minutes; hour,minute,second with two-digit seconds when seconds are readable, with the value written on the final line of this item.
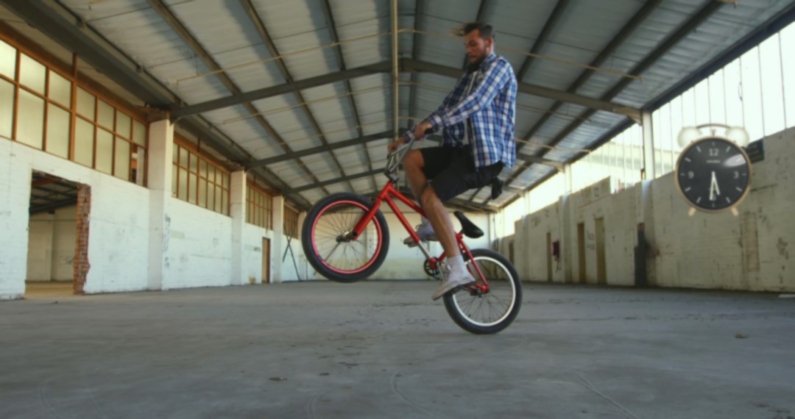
5,31
